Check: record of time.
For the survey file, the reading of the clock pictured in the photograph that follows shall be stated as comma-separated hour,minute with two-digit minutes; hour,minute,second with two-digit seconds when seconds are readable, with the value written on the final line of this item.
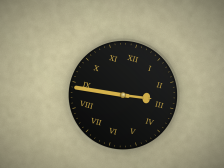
2,44
